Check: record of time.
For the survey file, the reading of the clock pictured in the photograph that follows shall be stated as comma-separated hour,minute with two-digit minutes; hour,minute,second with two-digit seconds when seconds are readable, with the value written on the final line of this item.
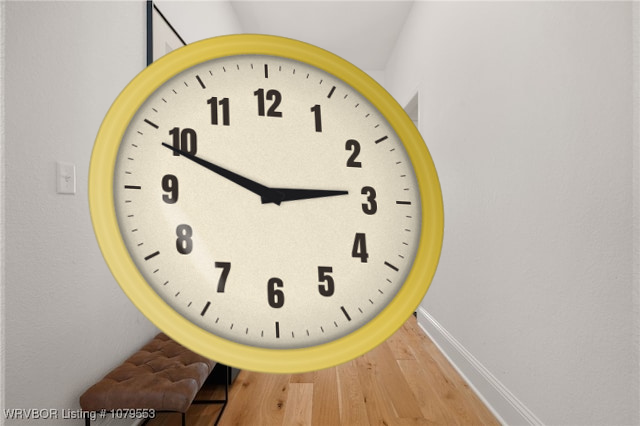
2,49
